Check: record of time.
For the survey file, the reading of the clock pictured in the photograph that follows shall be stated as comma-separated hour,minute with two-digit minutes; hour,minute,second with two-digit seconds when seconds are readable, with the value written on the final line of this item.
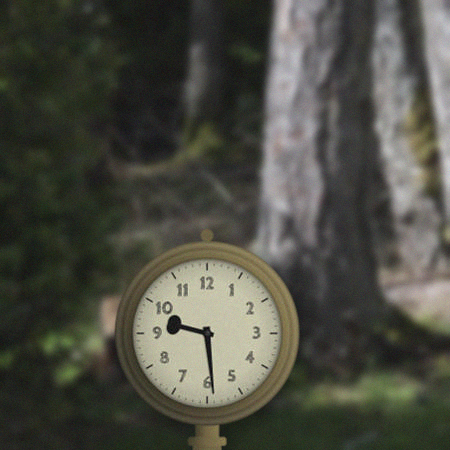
9,29
